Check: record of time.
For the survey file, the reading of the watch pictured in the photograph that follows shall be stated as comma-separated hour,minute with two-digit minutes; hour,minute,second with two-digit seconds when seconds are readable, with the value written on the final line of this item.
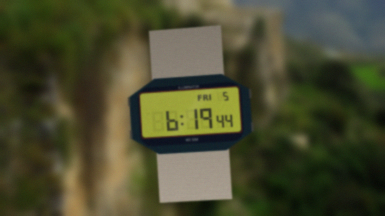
6,19,44
